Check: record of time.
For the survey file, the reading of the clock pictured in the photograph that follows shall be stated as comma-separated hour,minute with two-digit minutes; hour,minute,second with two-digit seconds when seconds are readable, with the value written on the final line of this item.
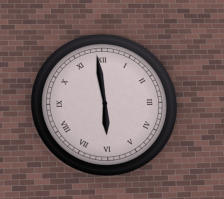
5,59
